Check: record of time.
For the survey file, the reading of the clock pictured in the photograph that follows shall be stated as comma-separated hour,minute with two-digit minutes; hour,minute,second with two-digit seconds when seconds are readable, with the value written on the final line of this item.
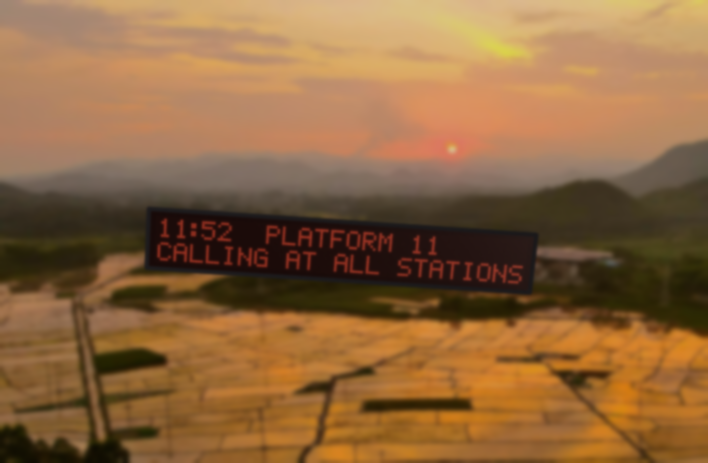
11,52
